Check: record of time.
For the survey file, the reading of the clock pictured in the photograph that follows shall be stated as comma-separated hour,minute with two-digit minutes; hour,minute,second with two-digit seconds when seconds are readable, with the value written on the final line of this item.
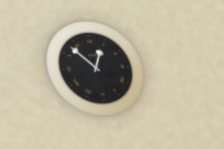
12,53
